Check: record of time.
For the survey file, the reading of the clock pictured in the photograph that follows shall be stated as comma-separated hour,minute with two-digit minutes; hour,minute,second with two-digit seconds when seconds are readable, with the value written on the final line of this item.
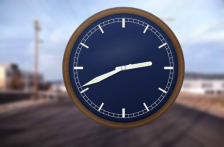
2,41
